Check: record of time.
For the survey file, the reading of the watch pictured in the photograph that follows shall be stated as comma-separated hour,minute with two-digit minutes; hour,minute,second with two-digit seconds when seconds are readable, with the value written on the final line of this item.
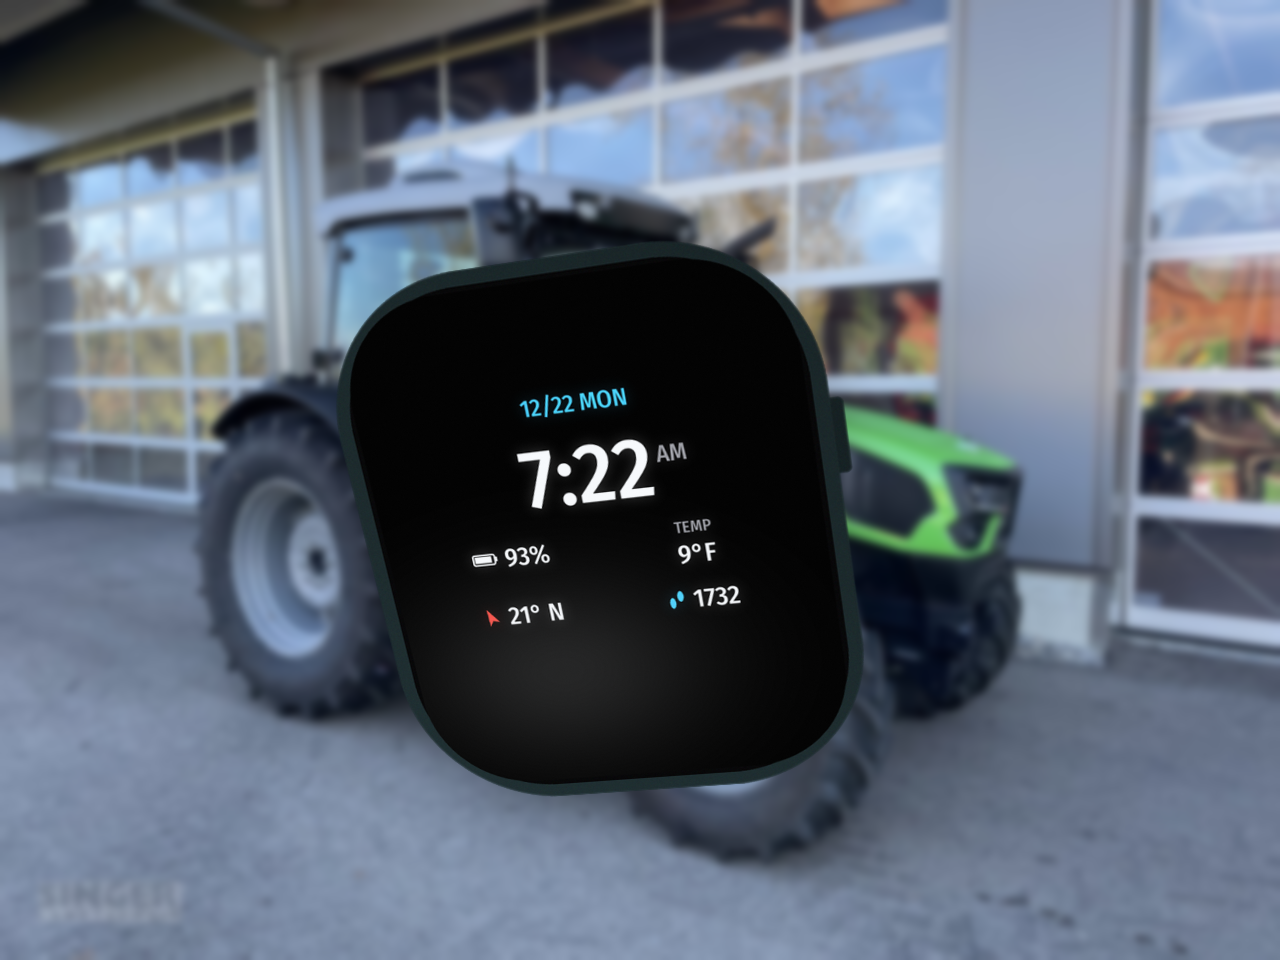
7,22
